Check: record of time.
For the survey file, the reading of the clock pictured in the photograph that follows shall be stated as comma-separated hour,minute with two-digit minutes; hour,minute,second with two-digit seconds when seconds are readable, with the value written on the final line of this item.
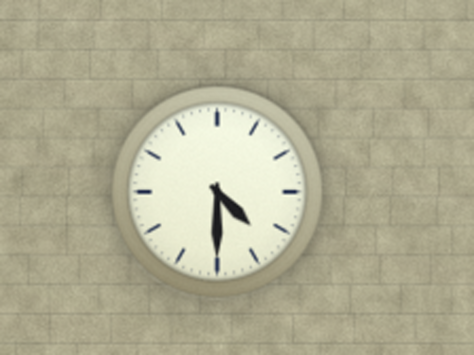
4,30
